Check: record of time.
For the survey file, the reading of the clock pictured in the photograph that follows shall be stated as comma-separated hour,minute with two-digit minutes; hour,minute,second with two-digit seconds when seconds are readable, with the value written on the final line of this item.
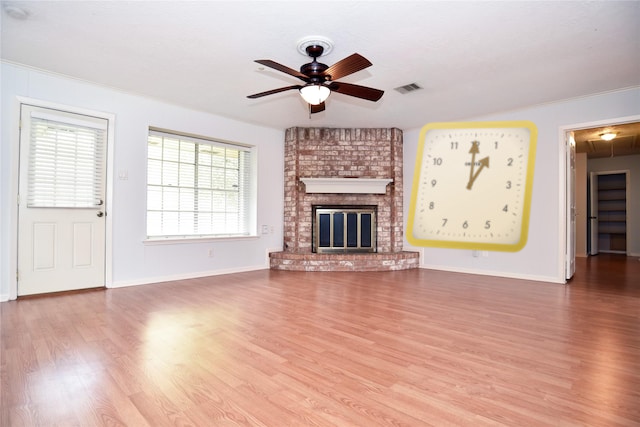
1,00
